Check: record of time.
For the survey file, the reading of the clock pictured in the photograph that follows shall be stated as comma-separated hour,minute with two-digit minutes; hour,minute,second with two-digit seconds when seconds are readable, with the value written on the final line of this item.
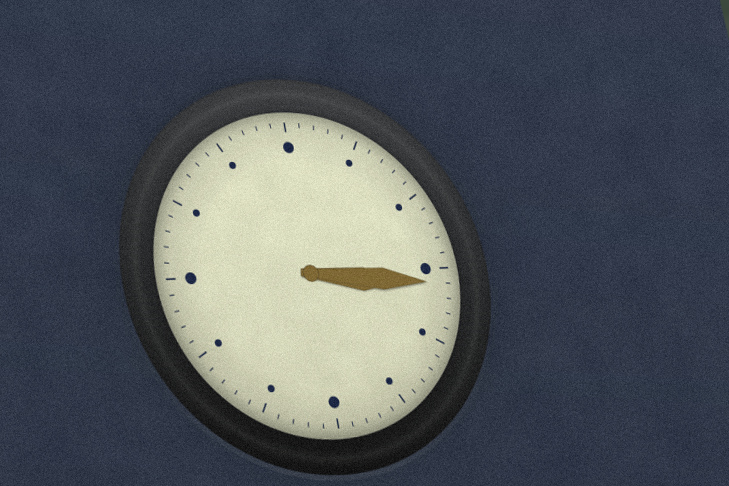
3,16
